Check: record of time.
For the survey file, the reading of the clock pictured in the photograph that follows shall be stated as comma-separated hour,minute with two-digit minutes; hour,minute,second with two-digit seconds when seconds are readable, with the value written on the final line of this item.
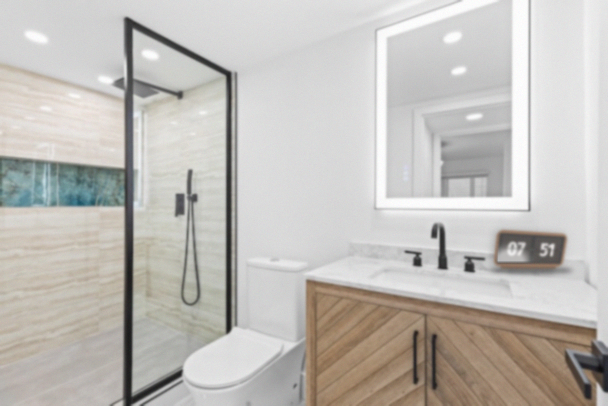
7,51
